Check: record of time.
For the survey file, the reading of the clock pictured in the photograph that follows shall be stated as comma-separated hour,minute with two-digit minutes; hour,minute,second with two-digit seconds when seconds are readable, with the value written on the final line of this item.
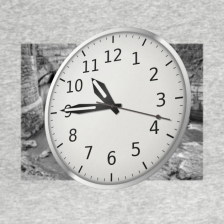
10,45,18
